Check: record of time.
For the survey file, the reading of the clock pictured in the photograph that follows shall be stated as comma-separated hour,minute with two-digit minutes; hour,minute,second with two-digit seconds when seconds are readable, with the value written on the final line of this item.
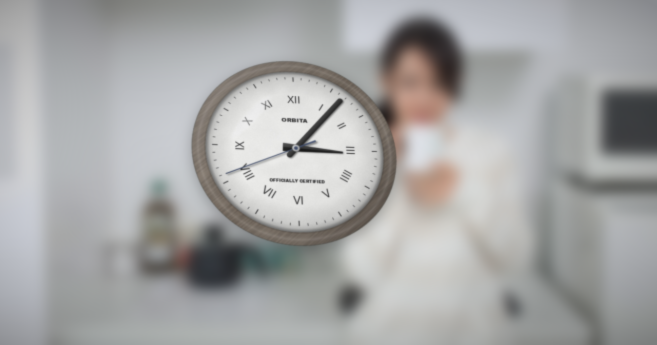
3,06,41
